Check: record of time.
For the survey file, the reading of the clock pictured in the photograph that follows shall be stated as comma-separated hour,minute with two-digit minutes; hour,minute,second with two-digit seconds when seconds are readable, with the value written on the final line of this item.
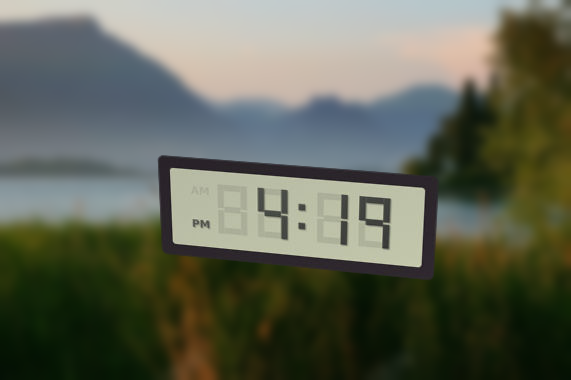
4,19
